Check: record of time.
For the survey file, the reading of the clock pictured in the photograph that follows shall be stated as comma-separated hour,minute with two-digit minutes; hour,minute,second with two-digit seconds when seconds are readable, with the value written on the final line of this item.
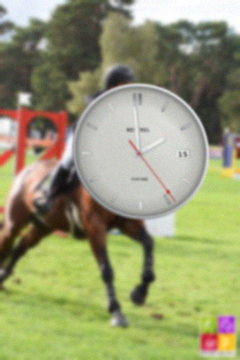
1,59,24
